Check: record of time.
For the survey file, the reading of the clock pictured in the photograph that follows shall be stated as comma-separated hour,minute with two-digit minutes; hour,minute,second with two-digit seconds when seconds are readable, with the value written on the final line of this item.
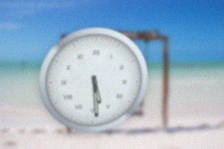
5,29
